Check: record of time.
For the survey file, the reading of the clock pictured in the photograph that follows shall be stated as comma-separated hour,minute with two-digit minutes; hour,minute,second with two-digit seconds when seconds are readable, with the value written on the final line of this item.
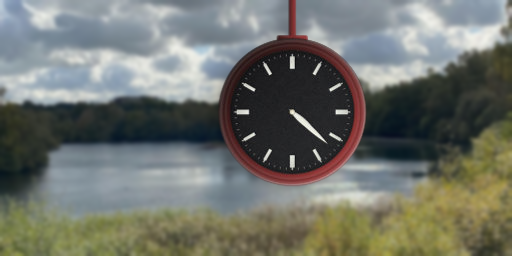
4,22
